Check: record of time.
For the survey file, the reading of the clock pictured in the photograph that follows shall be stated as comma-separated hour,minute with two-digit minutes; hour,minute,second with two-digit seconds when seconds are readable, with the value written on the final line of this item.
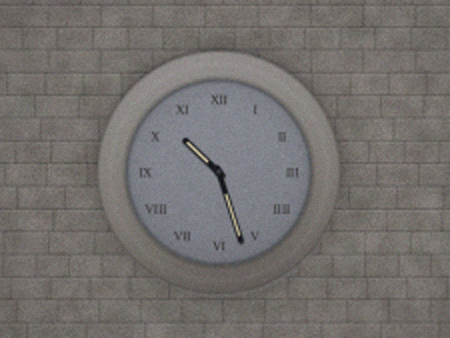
10,27
